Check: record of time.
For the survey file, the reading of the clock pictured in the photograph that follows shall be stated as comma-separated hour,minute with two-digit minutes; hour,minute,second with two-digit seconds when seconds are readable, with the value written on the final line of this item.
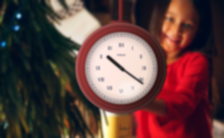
10,21
